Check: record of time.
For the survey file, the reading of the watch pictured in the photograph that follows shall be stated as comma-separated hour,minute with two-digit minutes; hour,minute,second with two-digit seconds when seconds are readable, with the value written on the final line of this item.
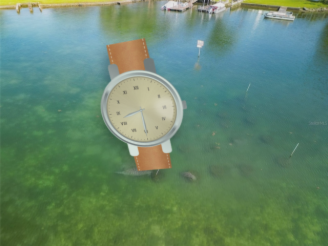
8,30
